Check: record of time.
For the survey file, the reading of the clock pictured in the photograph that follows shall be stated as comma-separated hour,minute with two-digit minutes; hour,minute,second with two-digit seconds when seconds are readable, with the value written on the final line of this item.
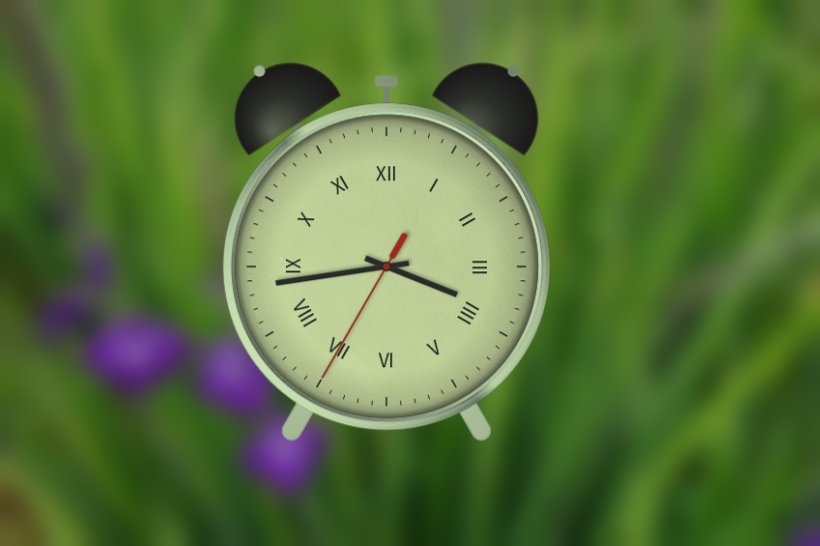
3,43,35
